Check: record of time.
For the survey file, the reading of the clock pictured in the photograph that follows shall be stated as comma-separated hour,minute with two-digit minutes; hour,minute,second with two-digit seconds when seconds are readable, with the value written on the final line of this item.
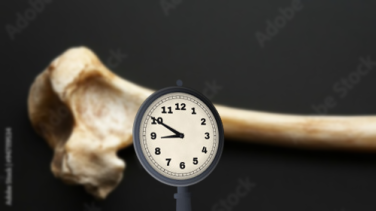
8,50
